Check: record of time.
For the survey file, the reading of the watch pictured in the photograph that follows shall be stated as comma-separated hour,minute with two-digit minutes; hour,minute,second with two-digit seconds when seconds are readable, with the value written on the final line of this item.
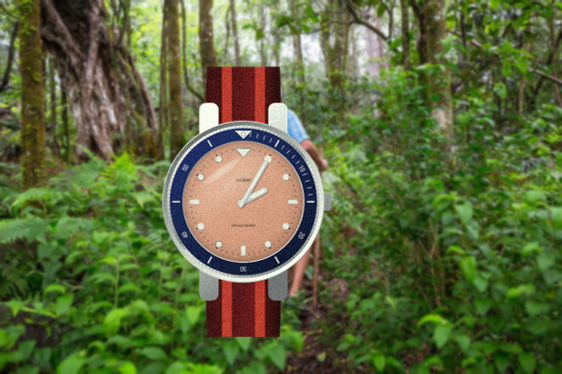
2,05
